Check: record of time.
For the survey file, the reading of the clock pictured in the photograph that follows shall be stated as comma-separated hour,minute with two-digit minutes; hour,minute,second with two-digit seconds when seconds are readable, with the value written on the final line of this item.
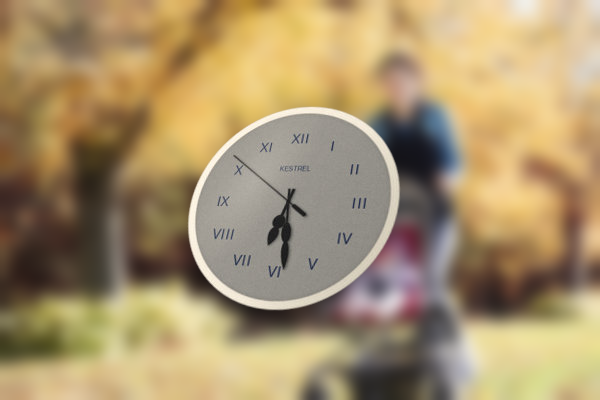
6,28,51
